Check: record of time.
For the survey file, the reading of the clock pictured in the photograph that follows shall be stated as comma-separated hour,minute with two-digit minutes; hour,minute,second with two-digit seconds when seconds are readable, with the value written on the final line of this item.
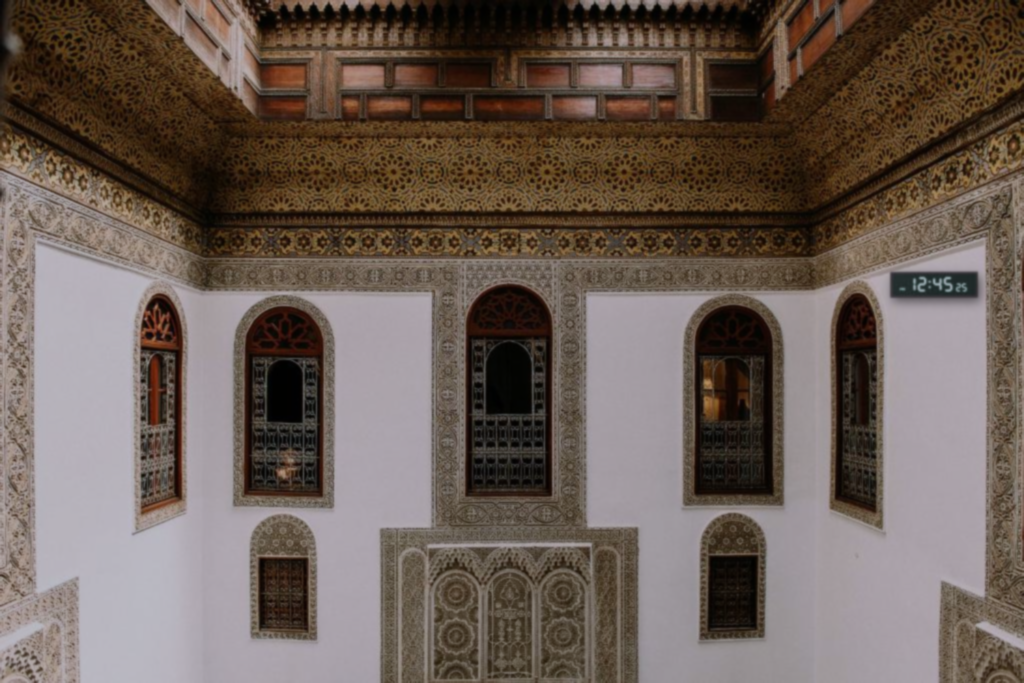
12,45
